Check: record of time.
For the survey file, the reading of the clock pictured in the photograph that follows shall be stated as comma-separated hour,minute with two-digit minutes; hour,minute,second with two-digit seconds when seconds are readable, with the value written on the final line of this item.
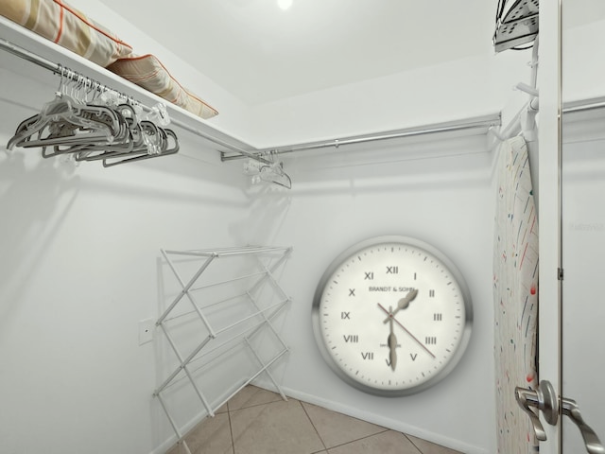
1,29,22
